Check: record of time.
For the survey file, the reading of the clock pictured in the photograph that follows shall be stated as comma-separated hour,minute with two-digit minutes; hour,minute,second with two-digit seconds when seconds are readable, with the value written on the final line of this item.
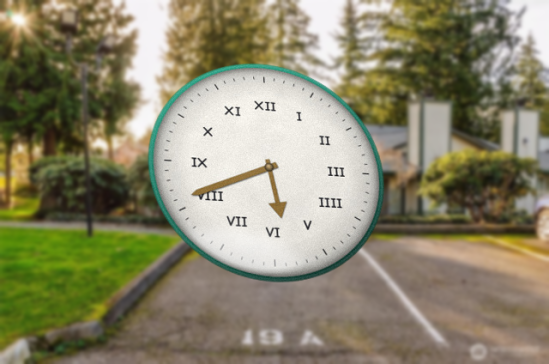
5,41
